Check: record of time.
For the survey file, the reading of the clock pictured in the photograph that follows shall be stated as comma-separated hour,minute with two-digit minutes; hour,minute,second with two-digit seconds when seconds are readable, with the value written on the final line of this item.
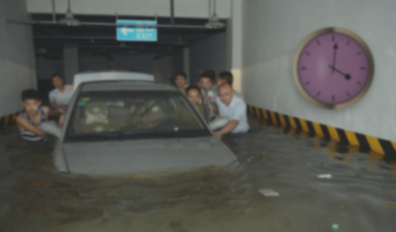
4,01
